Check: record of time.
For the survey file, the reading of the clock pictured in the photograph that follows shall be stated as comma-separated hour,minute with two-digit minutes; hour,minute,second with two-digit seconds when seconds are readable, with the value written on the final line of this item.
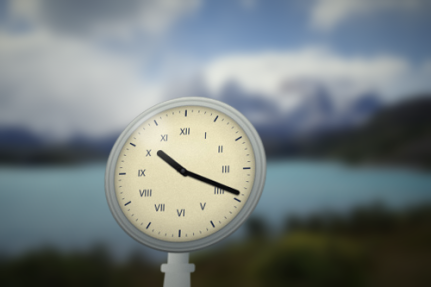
10,19
